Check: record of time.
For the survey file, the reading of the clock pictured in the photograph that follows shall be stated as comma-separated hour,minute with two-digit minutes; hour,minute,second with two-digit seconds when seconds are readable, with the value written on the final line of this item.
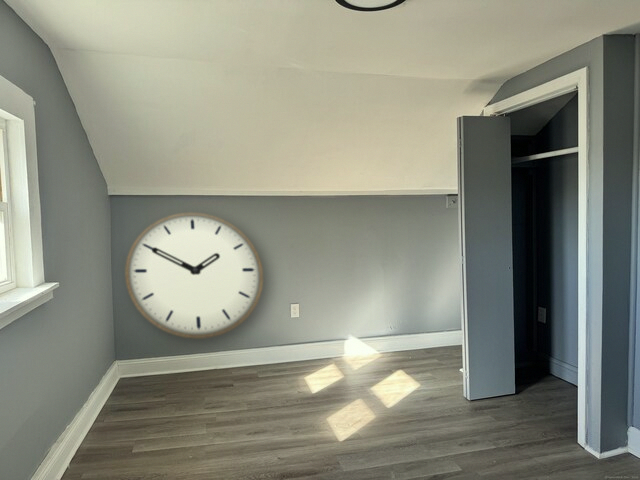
1,50
